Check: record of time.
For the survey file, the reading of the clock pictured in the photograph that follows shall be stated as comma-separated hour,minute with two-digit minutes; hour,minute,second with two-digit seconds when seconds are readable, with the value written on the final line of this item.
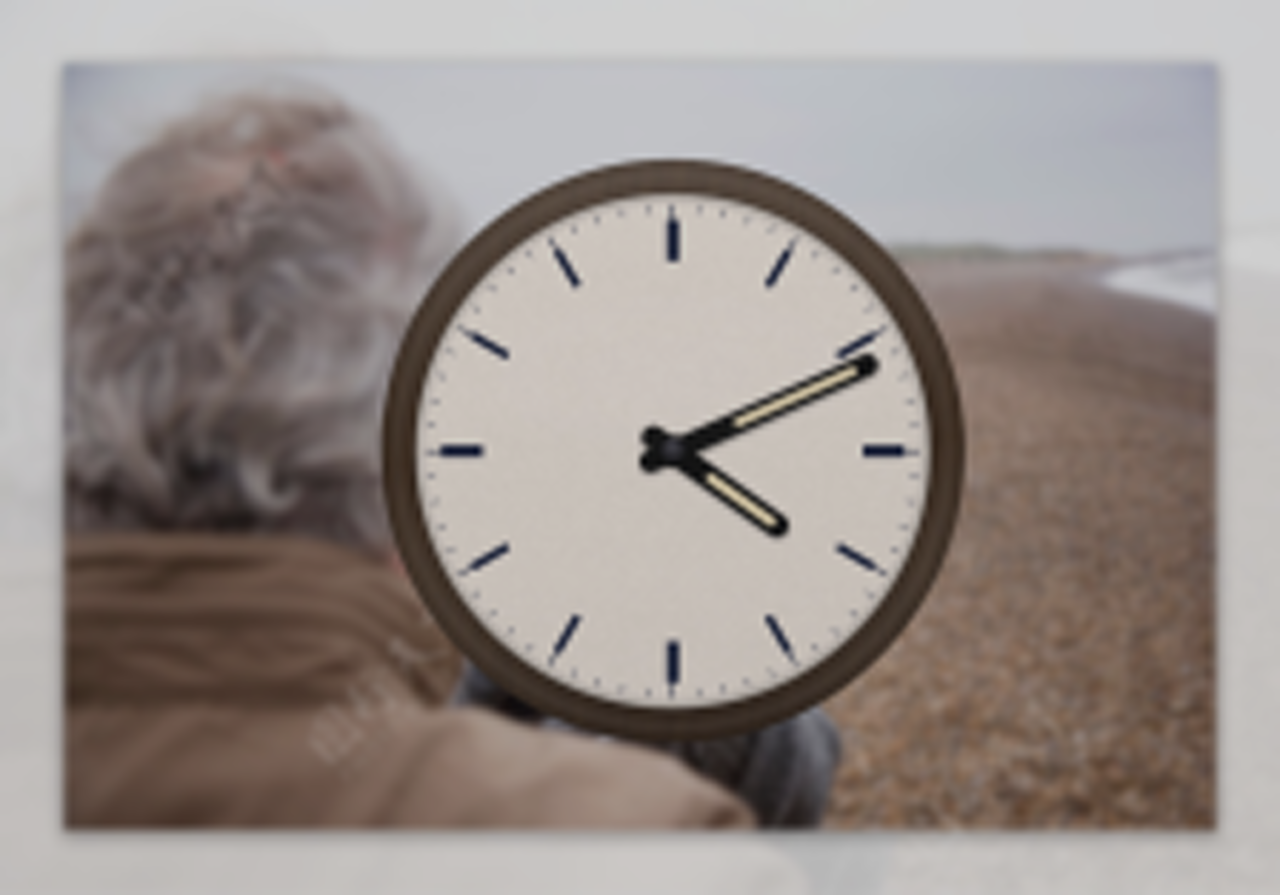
4,11
